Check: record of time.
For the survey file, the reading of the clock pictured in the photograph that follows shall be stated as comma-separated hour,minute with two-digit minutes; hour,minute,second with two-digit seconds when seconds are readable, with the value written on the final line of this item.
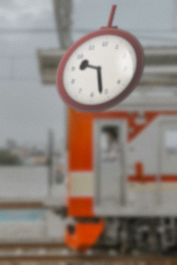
9,27
